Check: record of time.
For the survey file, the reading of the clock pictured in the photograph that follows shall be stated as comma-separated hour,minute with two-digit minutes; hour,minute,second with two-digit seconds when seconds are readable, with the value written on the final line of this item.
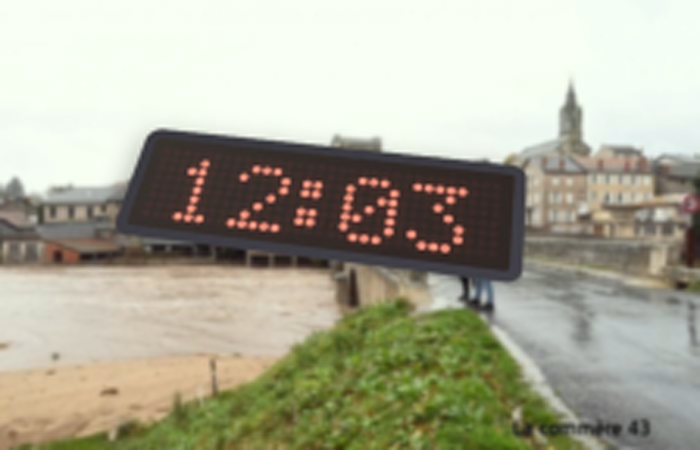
12,03
